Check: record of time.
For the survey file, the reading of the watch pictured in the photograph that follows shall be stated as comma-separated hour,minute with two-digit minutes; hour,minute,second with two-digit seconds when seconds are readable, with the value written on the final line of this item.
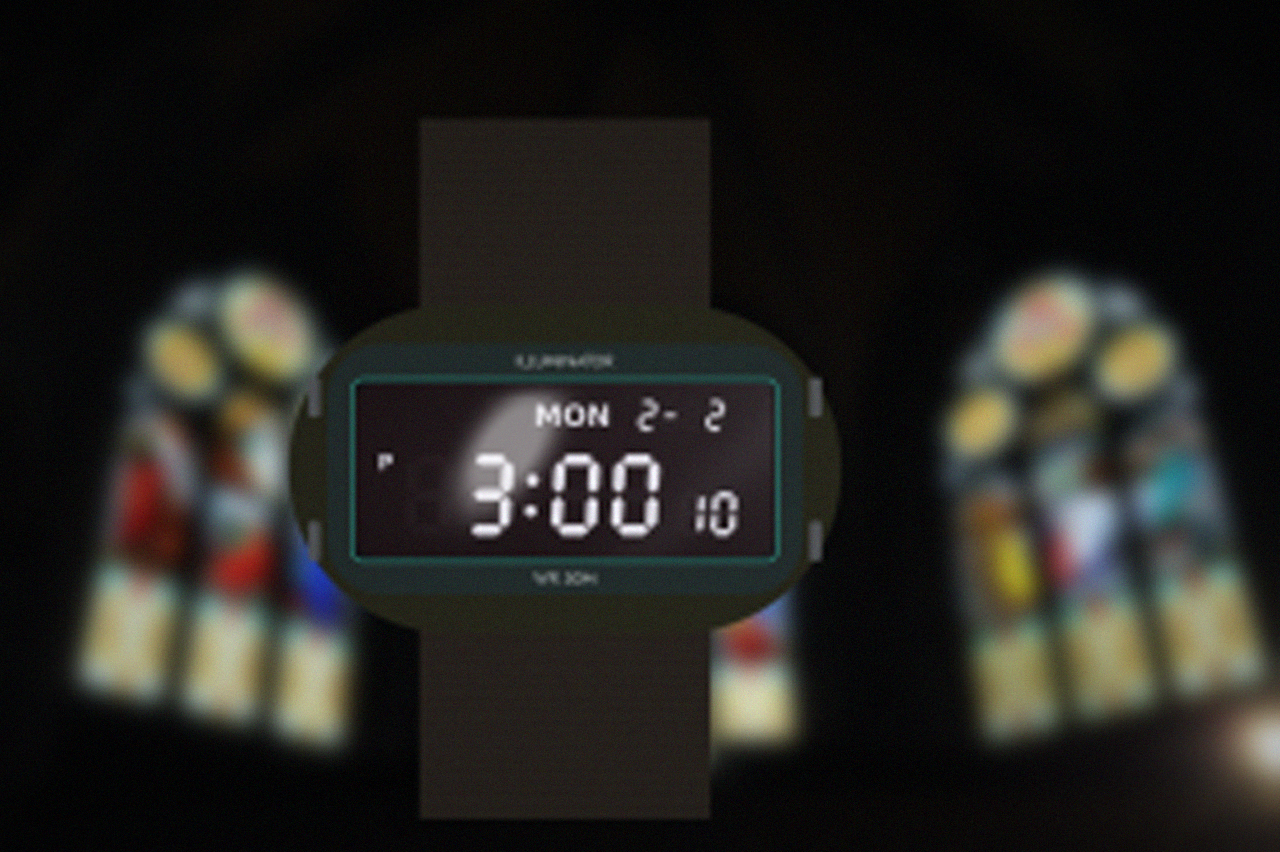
3,00,10
